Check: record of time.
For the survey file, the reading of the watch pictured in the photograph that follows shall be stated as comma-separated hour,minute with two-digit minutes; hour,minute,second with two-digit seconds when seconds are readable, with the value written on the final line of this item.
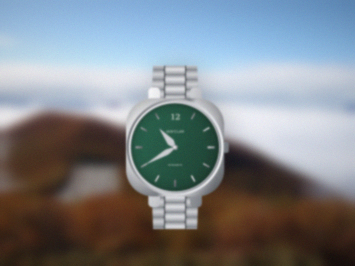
10,40
